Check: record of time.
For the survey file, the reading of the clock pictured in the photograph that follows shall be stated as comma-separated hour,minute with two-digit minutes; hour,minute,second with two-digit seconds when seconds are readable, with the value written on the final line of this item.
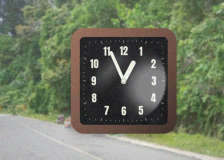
12,56
